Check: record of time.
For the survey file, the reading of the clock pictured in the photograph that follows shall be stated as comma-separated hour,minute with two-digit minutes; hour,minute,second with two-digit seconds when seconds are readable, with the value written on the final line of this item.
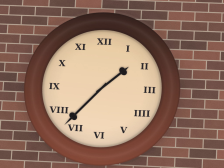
1,37
